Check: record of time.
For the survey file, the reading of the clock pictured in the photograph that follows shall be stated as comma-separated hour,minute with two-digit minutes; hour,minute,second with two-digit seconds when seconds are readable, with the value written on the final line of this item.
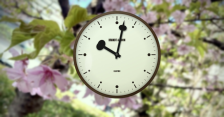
10,02
